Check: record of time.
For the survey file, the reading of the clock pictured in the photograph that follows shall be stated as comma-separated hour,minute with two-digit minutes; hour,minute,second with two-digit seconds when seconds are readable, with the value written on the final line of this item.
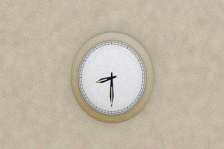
8,30
